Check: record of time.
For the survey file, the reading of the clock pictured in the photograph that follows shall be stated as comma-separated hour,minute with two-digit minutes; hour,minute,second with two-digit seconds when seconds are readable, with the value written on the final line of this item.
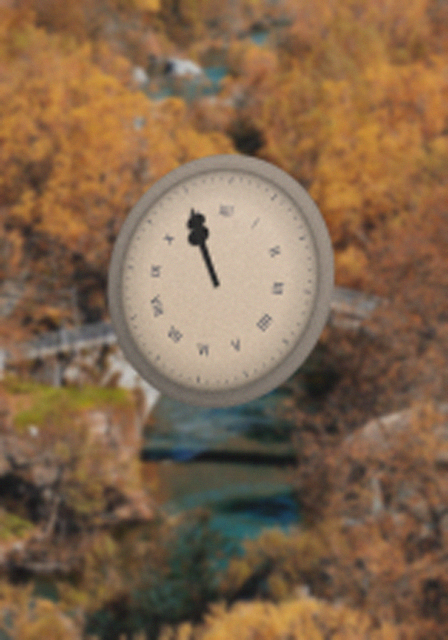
10,55
